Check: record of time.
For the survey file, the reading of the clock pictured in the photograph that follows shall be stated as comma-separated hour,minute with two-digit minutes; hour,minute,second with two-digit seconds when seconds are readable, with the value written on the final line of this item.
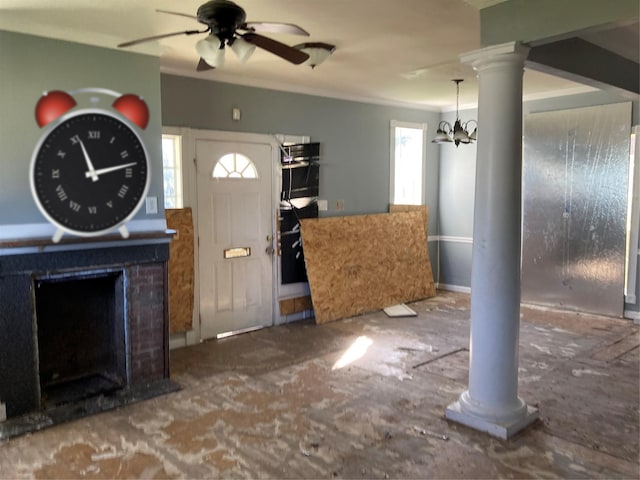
11,13
